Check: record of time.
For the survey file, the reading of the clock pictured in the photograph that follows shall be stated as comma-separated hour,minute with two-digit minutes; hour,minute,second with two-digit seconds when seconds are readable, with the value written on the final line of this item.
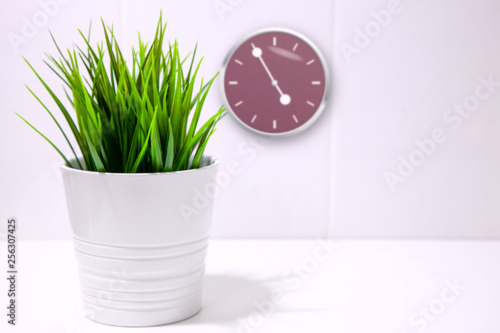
4,55
